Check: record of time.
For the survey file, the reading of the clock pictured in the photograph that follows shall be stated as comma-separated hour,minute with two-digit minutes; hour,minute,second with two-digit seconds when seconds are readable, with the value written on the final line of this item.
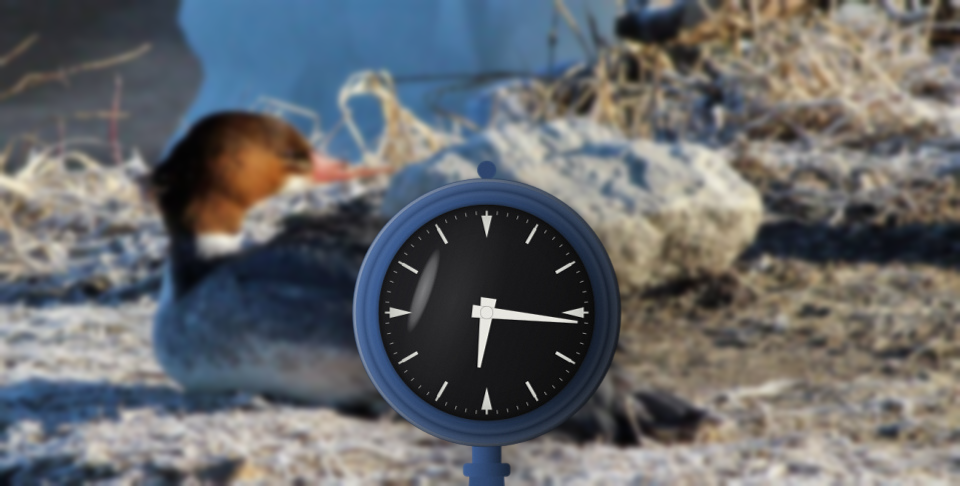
6,16
